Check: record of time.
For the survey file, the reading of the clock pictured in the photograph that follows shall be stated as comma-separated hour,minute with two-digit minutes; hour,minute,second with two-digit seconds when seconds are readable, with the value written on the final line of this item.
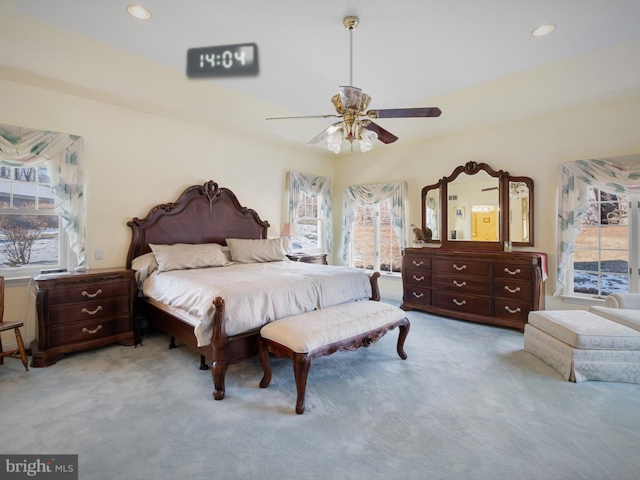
14,04
